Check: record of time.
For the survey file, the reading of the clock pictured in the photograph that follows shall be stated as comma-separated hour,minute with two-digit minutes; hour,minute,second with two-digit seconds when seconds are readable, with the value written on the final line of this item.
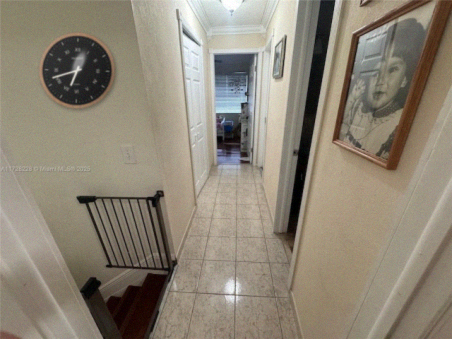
6,42
